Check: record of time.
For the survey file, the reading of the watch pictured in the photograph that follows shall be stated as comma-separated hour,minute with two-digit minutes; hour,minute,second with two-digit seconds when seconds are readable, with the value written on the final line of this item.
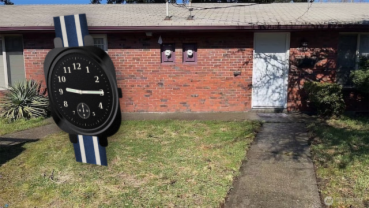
9,15
